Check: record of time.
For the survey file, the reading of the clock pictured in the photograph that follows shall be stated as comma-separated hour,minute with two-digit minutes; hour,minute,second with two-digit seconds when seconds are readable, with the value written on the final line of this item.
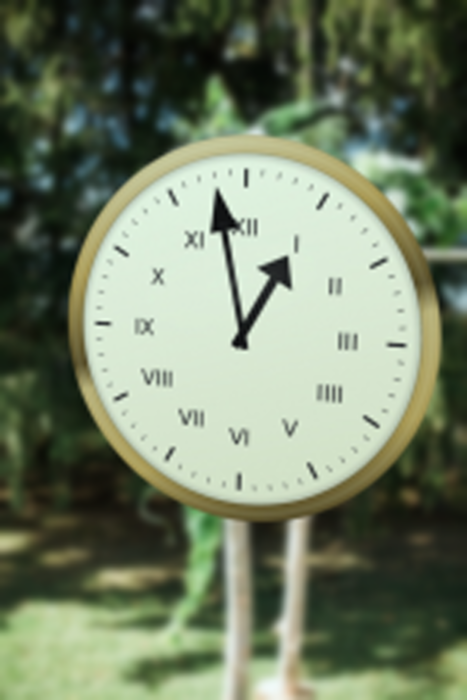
12,58
